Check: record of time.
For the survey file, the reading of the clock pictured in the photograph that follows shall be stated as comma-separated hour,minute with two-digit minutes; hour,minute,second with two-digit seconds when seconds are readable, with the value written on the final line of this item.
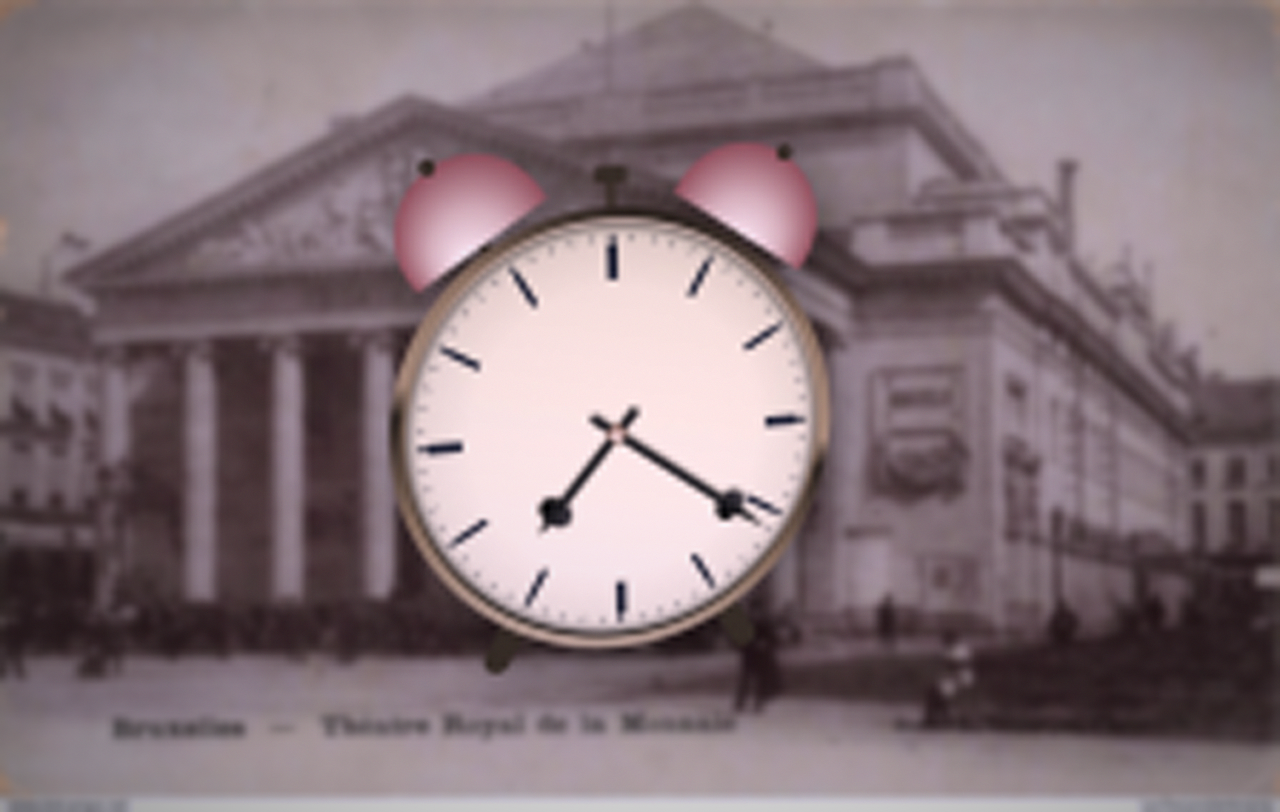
7,21
